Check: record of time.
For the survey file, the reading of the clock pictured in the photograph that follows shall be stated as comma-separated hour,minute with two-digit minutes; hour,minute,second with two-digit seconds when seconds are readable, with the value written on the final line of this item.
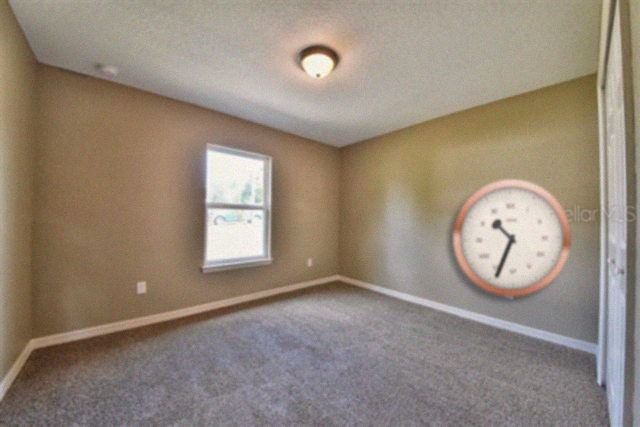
10,34
